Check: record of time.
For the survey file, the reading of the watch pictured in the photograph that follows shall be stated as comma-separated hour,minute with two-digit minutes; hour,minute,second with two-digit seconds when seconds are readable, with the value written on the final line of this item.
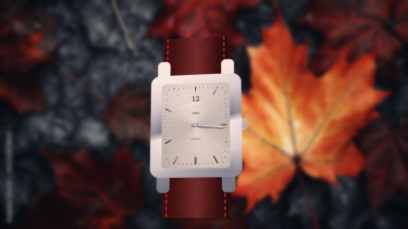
3,16
